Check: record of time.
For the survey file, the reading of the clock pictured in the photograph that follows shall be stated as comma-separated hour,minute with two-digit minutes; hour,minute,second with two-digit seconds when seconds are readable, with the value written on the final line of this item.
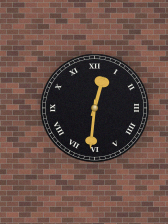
12,31
